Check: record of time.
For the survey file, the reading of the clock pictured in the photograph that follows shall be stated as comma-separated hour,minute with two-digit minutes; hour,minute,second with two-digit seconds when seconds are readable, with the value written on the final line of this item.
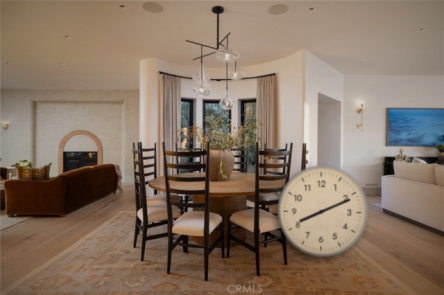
8,11
